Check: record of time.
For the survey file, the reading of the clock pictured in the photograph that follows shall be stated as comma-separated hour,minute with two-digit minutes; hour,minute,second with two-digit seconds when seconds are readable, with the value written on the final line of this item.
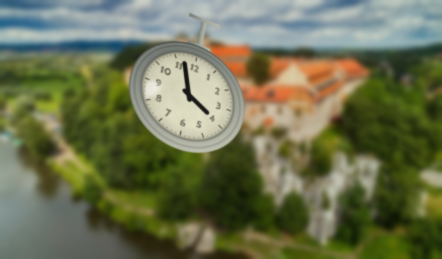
3,57
